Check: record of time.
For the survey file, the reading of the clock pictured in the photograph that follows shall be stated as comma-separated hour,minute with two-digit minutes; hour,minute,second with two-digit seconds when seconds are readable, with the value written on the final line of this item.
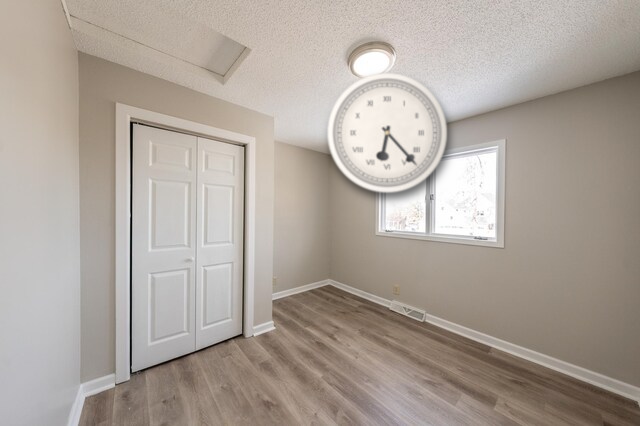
6,23
